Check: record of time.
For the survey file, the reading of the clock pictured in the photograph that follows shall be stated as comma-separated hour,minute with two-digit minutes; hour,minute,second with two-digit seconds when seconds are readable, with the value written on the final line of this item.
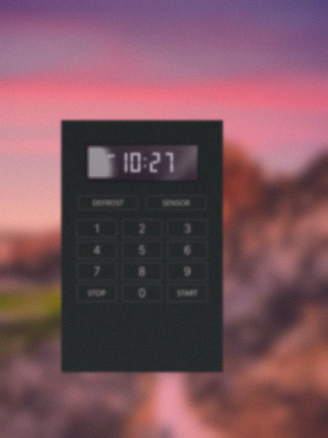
10,27
